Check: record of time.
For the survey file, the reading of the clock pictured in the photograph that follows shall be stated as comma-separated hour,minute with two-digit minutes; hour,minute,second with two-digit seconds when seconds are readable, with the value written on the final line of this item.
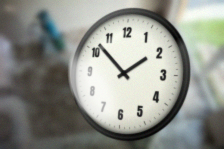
1,52
